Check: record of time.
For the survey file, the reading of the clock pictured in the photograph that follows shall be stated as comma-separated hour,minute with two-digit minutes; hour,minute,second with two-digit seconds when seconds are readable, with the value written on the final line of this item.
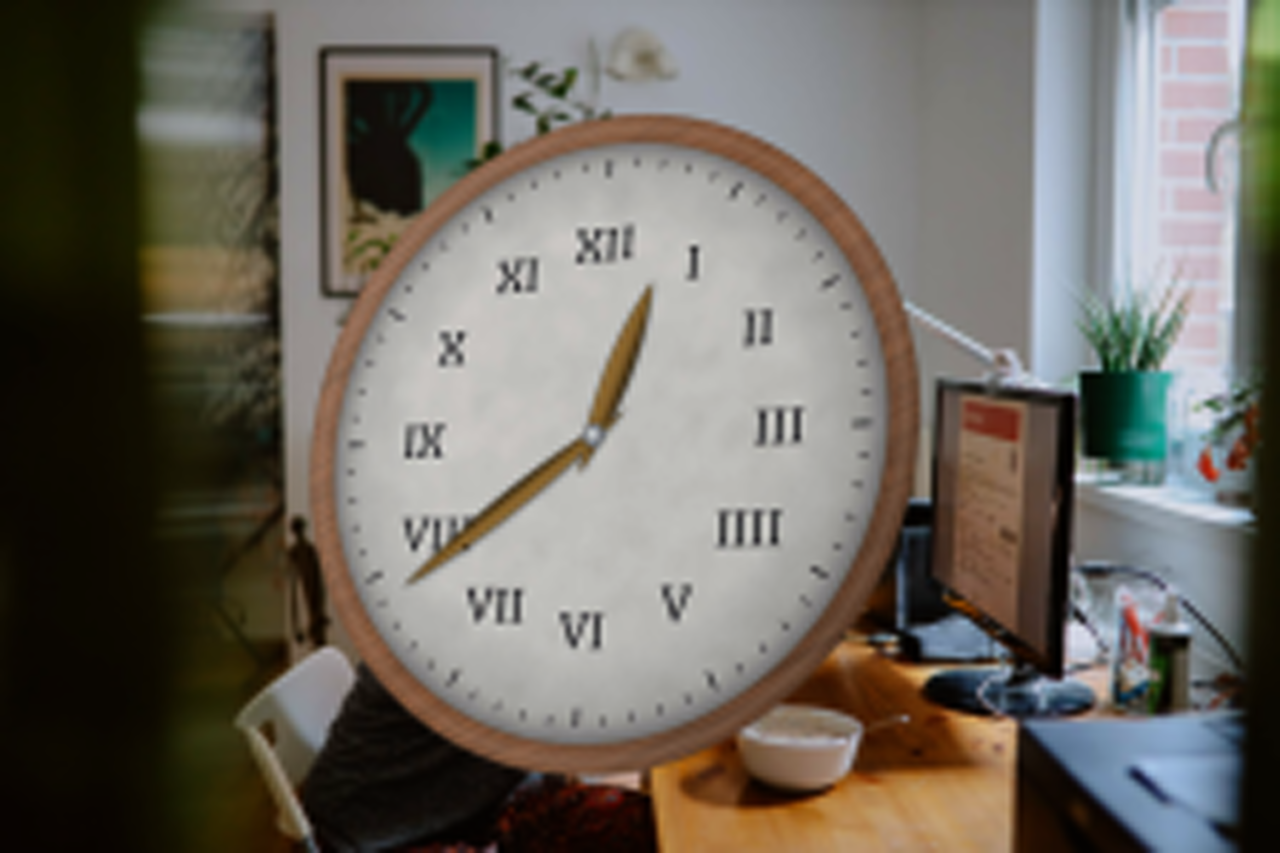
12,39
